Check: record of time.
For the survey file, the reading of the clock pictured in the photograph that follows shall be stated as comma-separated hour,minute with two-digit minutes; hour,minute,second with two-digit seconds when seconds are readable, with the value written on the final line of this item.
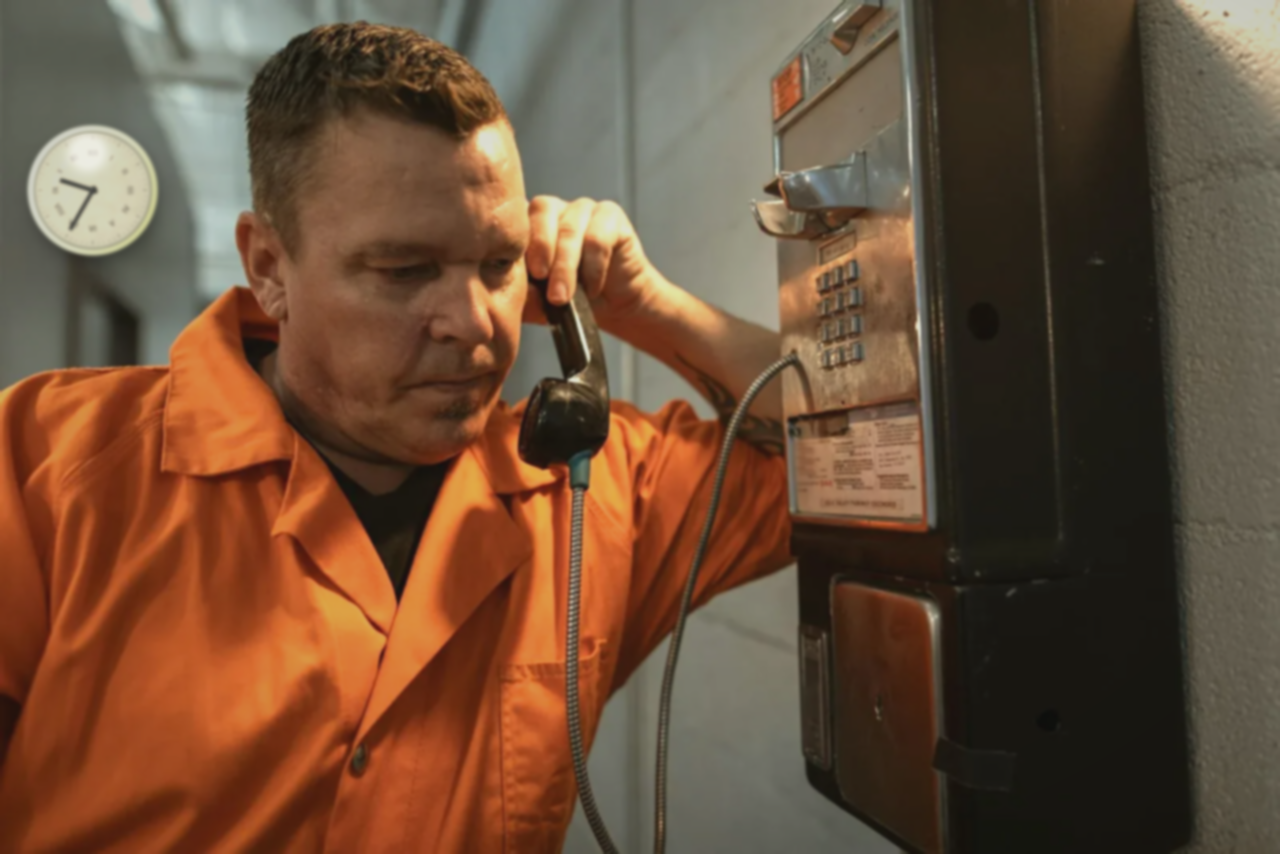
9,35
